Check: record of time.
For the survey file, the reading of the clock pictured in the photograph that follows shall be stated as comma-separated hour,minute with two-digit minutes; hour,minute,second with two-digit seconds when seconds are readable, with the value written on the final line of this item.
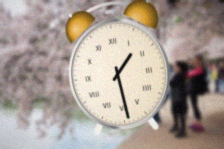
1,29
